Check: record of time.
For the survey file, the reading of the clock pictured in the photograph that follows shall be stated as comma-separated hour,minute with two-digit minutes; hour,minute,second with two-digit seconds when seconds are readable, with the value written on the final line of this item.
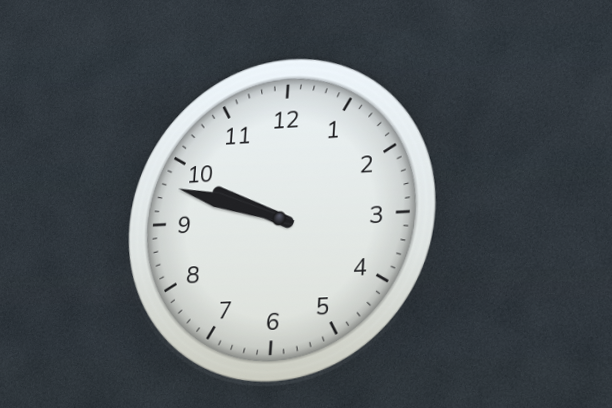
9,48
